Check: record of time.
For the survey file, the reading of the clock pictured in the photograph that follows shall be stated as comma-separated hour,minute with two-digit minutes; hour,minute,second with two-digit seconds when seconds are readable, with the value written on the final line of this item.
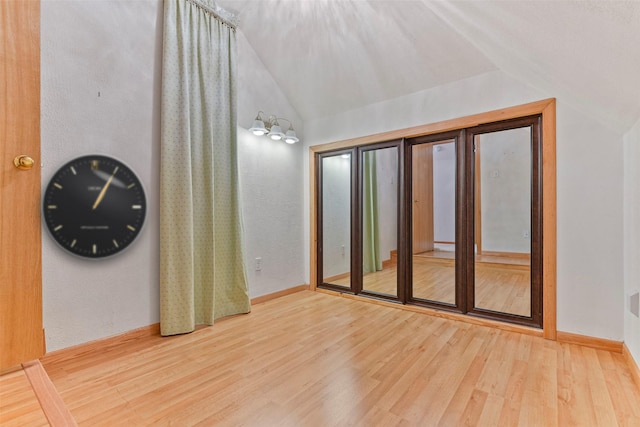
1,05
